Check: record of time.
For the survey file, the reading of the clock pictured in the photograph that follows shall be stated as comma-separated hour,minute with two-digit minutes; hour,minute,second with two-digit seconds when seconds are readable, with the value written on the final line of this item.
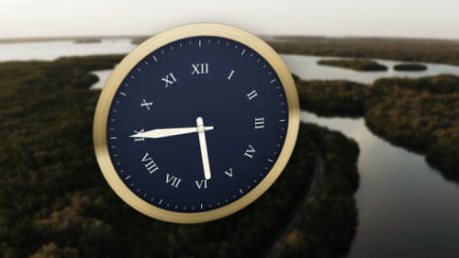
5,45
